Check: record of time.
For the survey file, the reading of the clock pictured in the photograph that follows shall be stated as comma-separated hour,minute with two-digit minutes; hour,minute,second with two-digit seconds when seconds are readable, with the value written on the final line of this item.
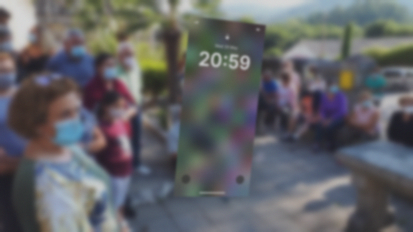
20,59
